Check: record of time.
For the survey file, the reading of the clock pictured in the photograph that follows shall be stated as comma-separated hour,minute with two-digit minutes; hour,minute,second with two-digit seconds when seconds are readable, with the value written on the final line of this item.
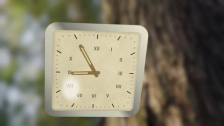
8,55
